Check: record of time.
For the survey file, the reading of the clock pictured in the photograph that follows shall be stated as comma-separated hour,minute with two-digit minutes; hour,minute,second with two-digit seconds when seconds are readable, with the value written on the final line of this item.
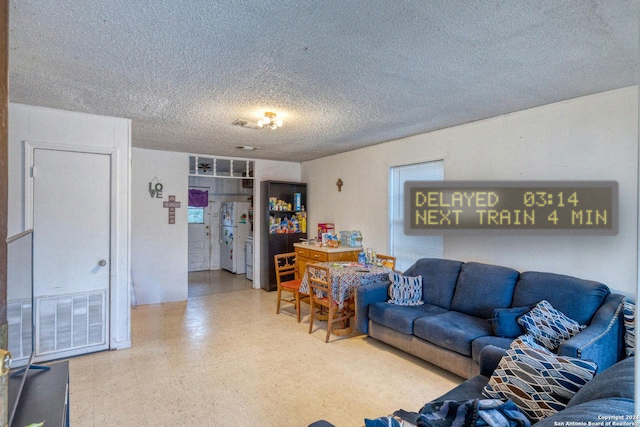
3,14
